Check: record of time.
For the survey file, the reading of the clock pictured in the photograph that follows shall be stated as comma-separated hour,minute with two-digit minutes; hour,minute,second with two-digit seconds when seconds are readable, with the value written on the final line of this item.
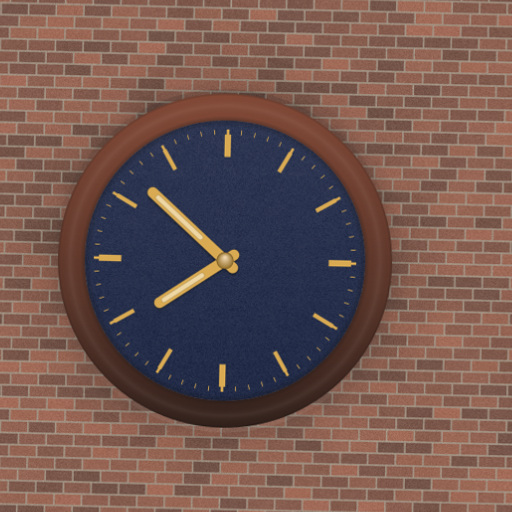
7,52
